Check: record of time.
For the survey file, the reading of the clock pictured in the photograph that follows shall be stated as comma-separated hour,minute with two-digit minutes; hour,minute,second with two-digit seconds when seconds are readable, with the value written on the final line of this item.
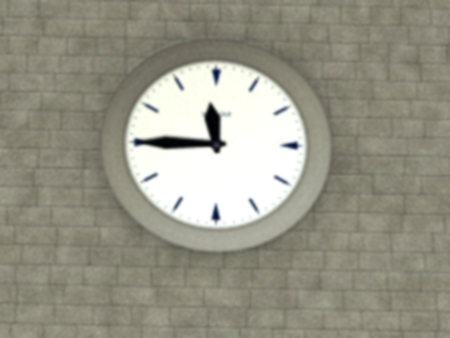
11,45
